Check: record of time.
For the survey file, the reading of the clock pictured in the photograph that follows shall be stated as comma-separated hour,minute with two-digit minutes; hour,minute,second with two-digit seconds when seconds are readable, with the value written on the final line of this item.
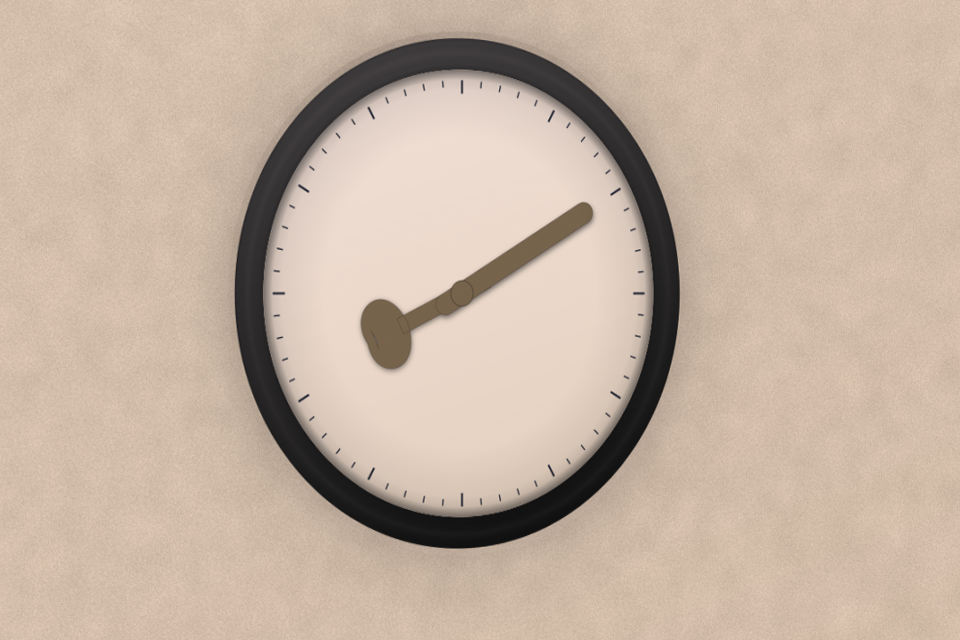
8,10
